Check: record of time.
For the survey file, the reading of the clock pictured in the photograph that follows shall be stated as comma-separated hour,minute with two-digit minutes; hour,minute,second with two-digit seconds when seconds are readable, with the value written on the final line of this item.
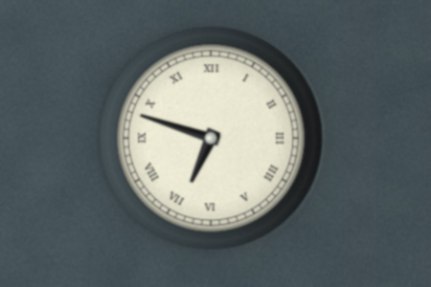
6,48
